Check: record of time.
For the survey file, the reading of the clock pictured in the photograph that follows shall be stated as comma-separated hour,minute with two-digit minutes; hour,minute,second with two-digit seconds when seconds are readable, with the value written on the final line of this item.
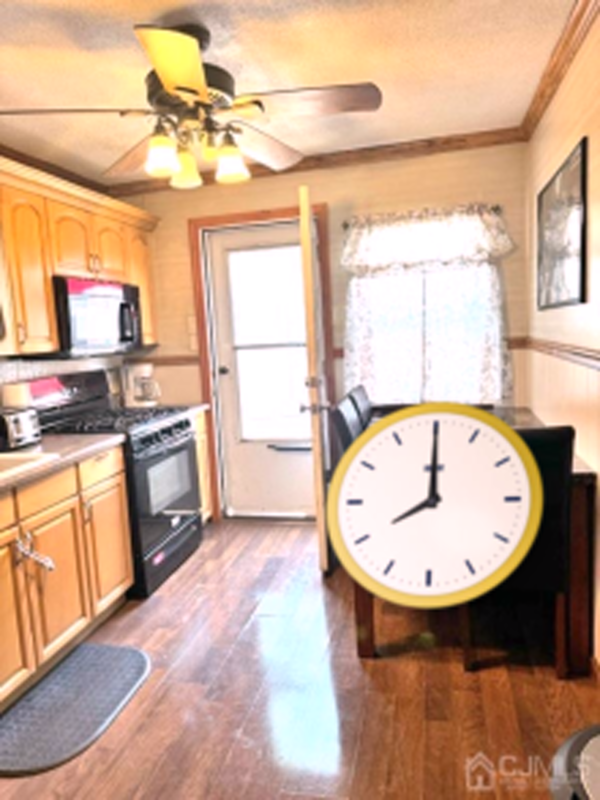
8,00
